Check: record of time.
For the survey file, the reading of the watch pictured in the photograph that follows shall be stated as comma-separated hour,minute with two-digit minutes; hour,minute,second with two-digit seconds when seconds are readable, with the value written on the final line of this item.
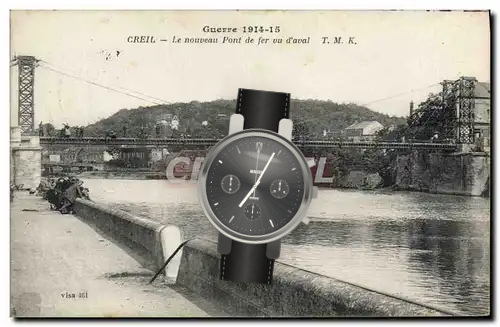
7,04
